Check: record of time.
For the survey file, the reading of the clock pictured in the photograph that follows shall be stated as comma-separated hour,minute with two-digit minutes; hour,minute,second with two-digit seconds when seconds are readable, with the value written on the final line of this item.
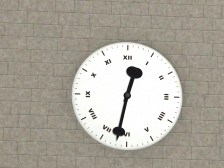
12,32
